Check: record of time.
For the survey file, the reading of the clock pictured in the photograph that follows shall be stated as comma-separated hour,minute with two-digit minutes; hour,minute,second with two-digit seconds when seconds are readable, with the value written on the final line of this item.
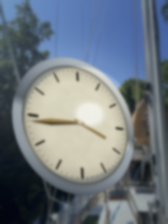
3,44
